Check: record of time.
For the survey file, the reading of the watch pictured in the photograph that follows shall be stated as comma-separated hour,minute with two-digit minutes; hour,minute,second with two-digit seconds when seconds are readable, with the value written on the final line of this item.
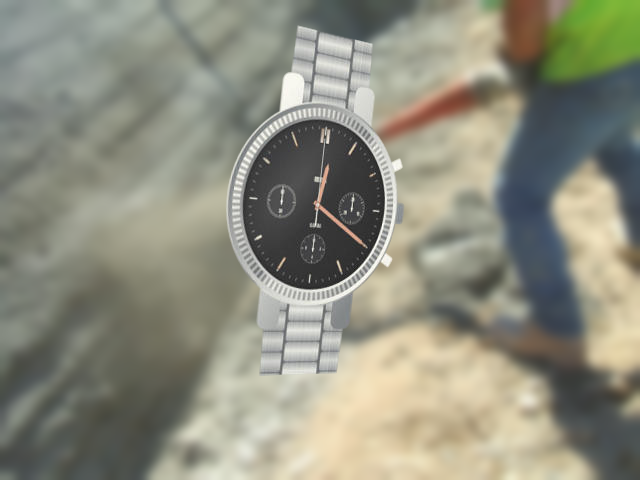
12,20
